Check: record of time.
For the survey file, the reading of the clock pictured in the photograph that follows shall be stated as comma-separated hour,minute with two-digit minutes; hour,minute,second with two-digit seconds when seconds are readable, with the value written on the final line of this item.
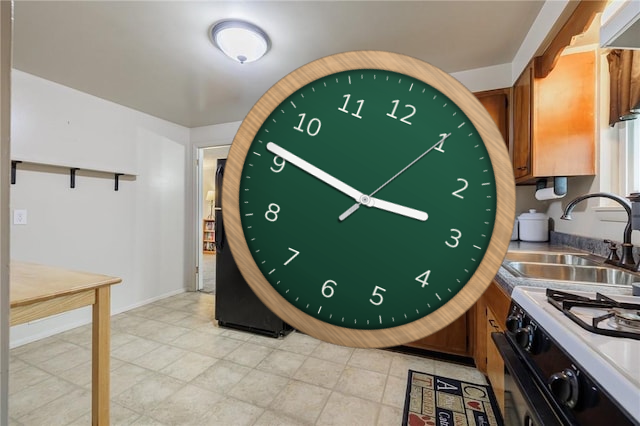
2,46,05
